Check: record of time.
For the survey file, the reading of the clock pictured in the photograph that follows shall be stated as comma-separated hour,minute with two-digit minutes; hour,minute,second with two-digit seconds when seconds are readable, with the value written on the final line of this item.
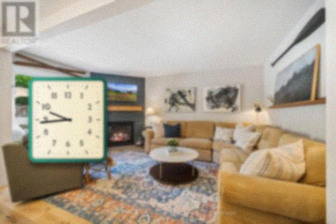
9,44
